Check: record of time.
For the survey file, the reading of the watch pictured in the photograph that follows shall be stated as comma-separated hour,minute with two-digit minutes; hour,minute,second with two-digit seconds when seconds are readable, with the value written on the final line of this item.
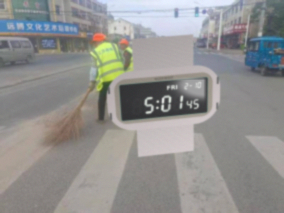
5,01,45
